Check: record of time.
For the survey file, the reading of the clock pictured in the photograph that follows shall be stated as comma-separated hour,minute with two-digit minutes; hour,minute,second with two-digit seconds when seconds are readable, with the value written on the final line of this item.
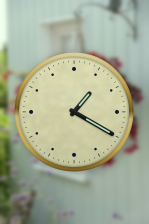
1,20
